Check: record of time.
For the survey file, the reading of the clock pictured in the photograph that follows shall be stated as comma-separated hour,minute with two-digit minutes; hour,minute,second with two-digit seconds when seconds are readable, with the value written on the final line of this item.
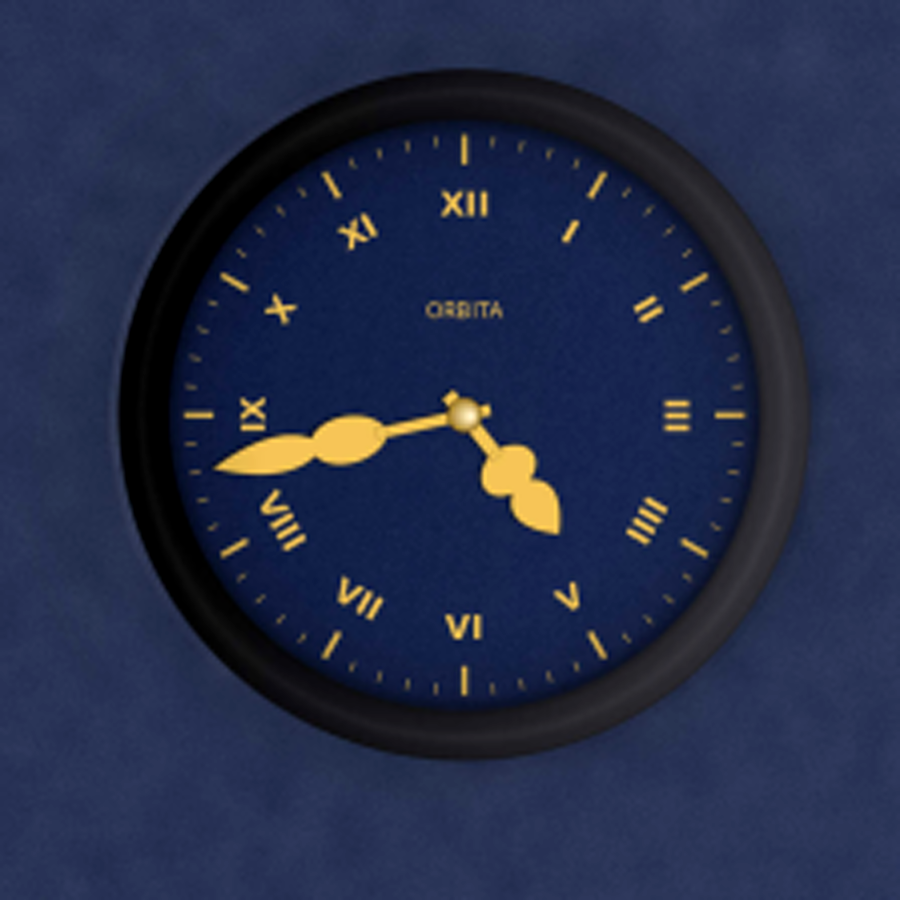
4,43
